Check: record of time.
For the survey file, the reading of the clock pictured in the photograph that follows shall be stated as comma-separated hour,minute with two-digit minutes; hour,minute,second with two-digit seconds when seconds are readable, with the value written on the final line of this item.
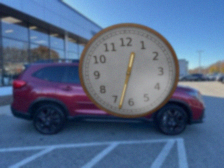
12,33
